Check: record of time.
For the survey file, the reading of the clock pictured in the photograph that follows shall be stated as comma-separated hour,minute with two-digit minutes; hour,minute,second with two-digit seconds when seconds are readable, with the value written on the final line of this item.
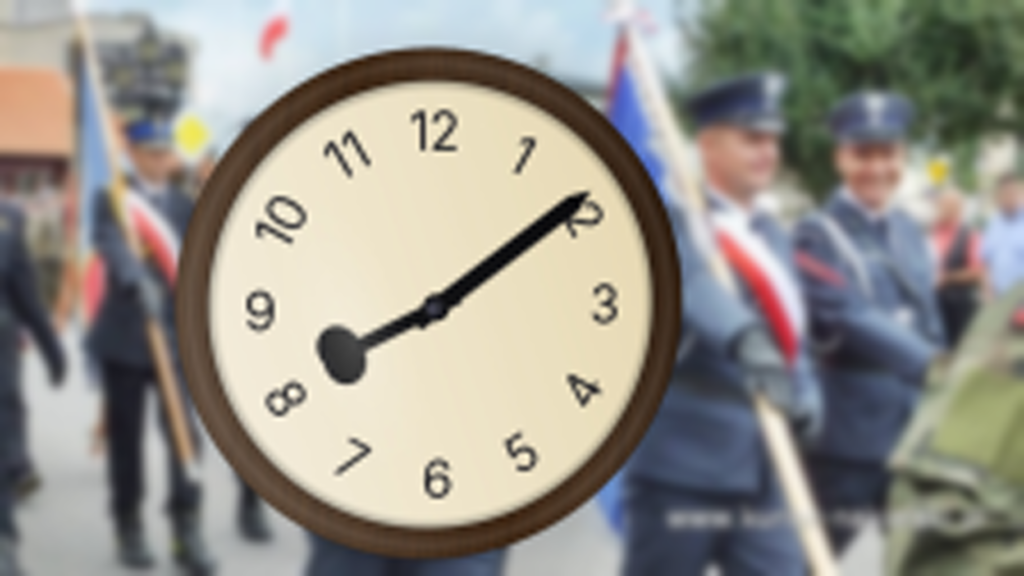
8,09
